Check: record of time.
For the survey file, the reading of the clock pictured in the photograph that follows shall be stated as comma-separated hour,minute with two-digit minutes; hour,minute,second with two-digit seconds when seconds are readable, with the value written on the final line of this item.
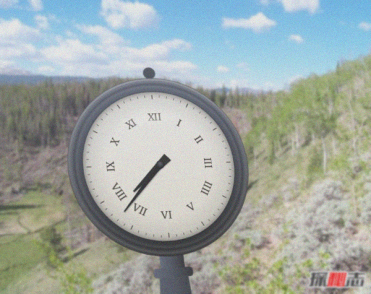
7,37
